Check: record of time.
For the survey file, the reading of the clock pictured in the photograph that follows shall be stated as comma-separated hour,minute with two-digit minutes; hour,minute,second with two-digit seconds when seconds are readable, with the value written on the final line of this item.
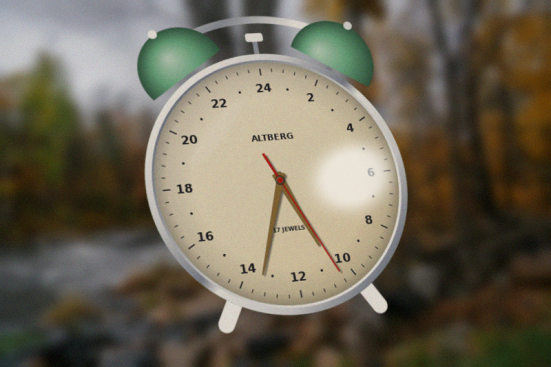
10,33,26
